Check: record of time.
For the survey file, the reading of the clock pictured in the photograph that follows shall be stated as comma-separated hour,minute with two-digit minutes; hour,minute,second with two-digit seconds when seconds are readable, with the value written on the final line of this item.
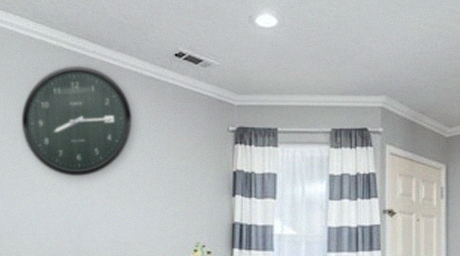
8,15
